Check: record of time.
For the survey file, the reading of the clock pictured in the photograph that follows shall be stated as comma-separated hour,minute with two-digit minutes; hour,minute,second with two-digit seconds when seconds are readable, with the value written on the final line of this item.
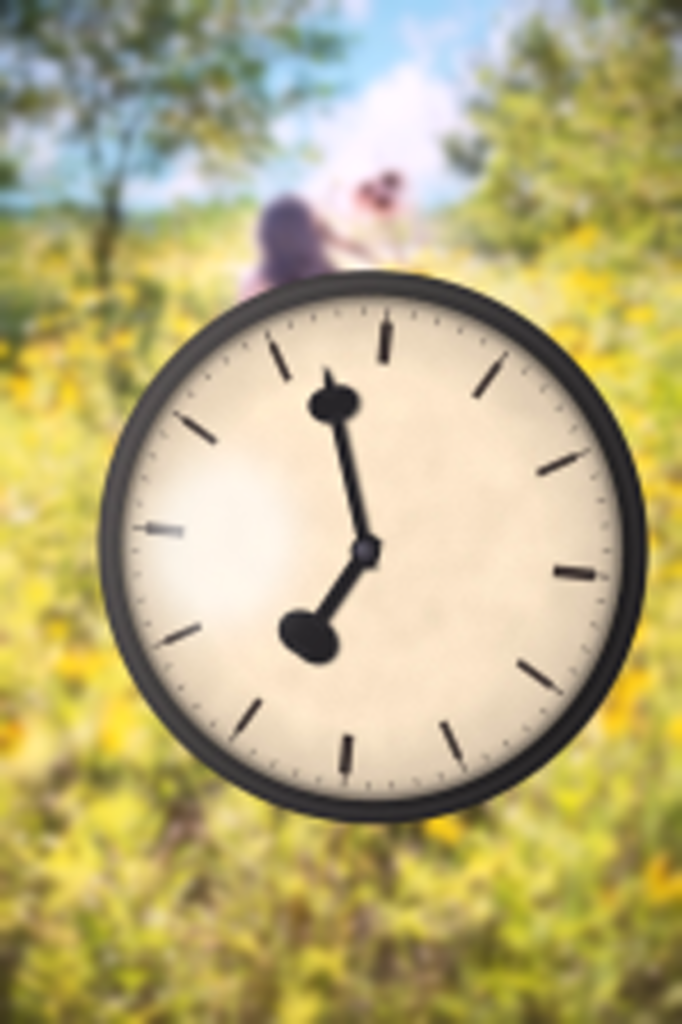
6,57
